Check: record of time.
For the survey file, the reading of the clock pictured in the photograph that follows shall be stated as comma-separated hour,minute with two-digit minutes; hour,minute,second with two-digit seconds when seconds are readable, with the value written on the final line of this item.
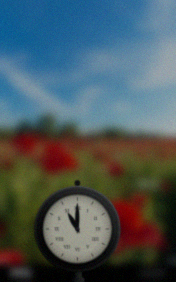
11,00
